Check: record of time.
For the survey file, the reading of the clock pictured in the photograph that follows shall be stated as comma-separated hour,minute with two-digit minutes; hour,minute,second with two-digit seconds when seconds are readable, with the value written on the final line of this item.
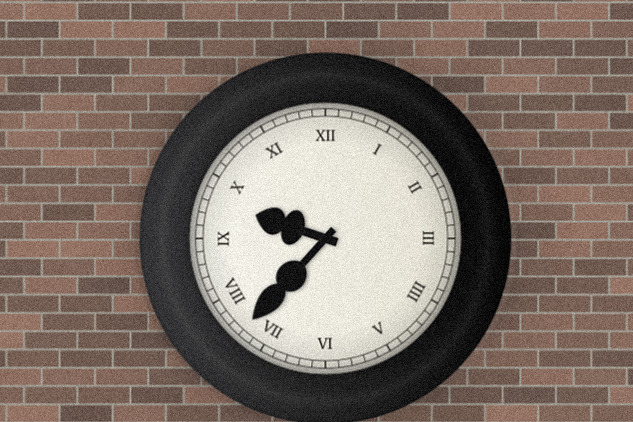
9,37
